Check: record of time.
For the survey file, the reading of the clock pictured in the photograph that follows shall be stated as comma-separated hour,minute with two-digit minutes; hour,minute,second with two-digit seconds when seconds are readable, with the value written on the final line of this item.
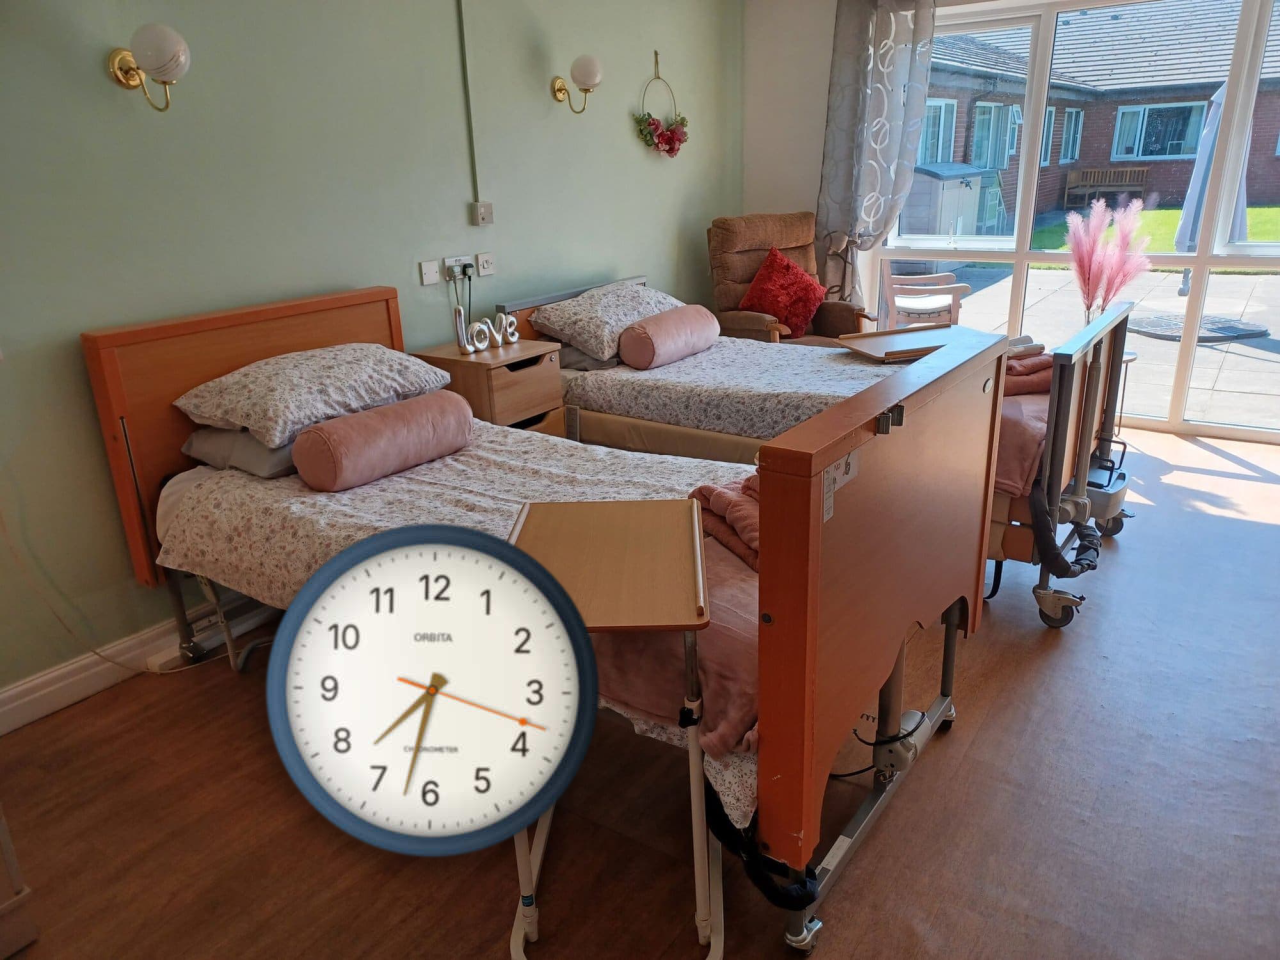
7,32,18
